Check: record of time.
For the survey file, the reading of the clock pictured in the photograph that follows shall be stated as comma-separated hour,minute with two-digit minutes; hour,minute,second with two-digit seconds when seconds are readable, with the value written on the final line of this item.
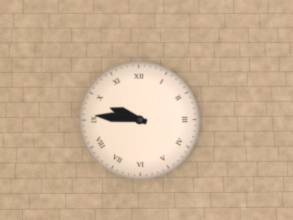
9,46
